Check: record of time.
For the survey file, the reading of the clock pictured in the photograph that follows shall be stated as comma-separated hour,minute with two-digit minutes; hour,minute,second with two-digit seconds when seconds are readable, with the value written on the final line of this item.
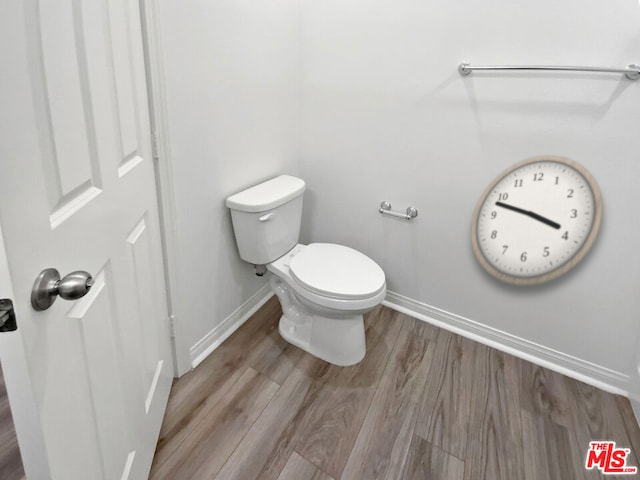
3,48
